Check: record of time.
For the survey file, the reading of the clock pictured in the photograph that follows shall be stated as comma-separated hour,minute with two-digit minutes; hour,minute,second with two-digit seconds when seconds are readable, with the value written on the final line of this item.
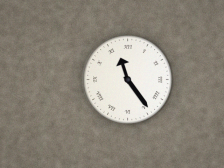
11,24
